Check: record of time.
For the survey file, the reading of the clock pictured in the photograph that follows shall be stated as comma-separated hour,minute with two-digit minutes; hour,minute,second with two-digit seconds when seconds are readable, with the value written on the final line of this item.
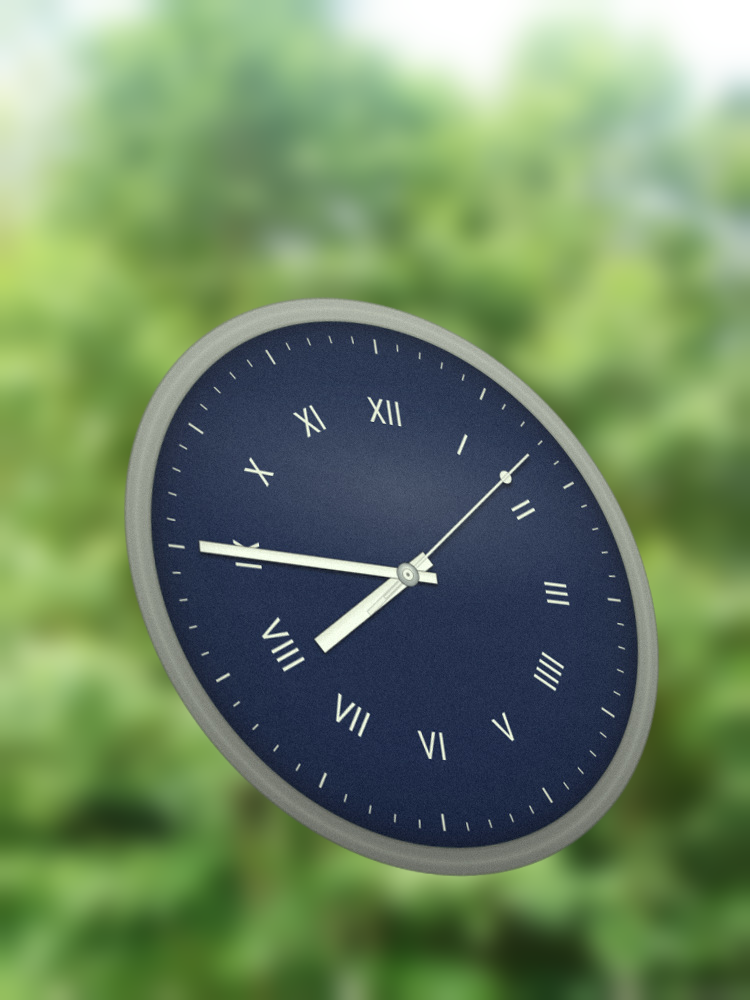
7,45,08
